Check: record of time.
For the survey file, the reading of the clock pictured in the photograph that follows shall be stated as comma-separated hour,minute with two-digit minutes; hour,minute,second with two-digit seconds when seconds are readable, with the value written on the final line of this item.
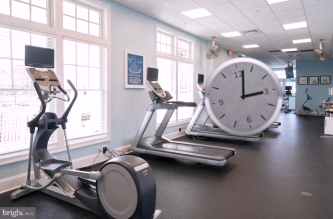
3,02
